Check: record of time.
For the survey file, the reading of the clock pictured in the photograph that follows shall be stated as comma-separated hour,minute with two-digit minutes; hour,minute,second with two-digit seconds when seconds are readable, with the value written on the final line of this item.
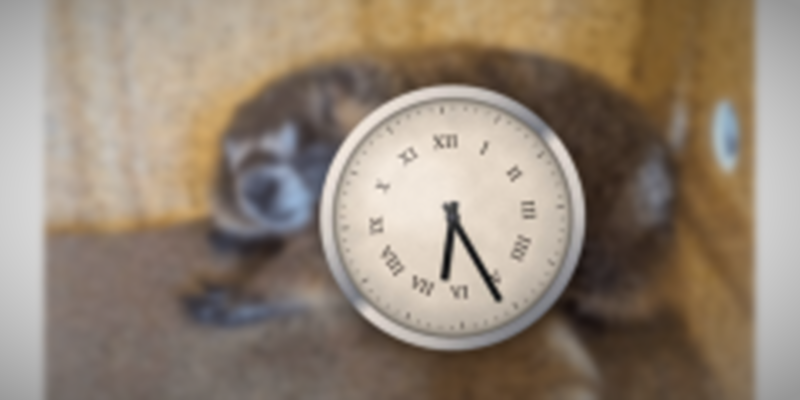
6,26
